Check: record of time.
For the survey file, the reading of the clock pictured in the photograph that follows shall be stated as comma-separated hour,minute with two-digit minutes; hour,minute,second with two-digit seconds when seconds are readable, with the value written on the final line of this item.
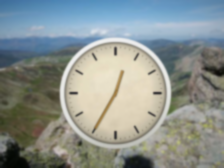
12,35
